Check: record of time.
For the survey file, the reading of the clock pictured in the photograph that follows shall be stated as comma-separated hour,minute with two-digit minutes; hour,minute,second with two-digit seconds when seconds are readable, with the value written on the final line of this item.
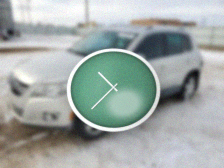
10,37
